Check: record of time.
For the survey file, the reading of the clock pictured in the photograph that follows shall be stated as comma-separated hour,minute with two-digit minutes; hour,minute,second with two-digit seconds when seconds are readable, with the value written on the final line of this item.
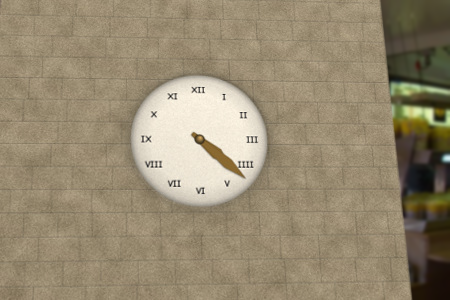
4,22
